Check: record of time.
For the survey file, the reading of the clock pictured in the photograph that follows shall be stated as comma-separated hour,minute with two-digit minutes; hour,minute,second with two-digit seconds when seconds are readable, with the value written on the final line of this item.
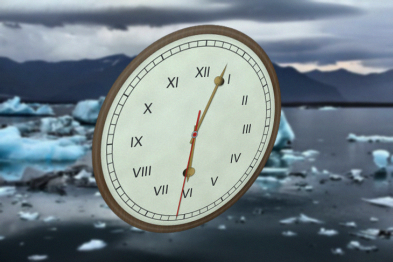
6,03,31
